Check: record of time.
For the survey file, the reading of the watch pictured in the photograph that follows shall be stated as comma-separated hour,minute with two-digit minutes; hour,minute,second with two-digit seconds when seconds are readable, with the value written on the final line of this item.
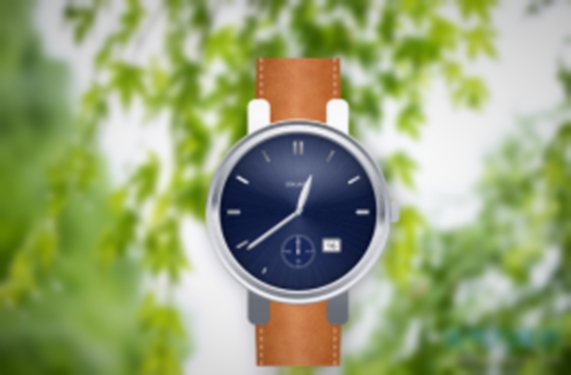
12,39
